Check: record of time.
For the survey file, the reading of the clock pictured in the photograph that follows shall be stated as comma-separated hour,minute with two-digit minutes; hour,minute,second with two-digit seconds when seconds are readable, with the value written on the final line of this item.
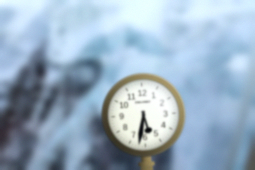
5,32
